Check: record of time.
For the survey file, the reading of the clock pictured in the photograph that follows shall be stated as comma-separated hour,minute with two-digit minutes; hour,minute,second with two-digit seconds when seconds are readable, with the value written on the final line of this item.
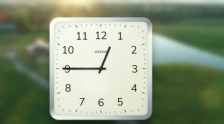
12,45
